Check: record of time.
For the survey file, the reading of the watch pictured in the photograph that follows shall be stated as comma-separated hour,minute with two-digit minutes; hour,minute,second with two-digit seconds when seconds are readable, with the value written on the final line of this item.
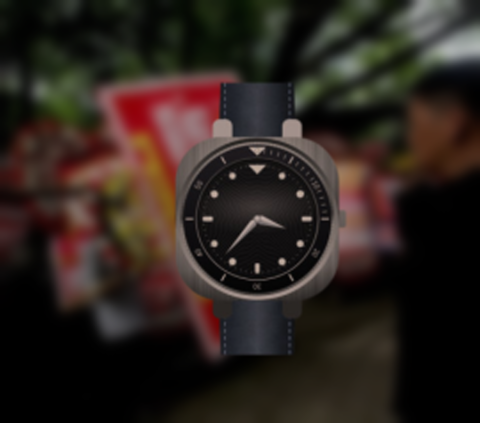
3,37
